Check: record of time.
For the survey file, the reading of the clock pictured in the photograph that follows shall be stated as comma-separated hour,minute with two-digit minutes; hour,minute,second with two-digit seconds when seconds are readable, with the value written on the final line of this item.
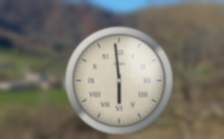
5,59
